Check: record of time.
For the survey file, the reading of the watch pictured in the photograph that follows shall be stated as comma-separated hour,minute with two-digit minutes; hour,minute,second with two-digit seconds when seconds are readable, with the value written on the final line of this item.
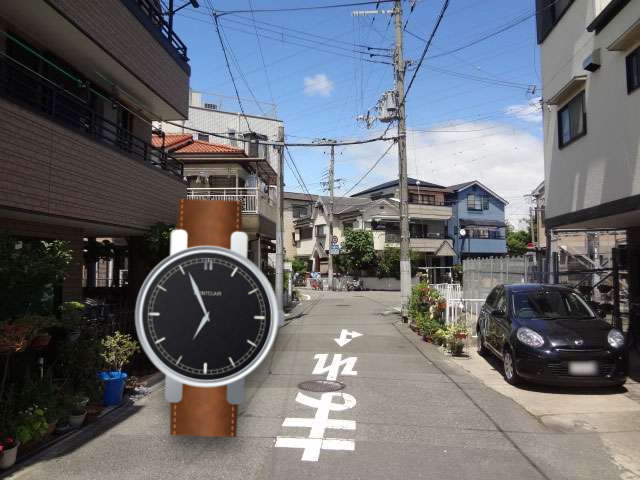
6,56
